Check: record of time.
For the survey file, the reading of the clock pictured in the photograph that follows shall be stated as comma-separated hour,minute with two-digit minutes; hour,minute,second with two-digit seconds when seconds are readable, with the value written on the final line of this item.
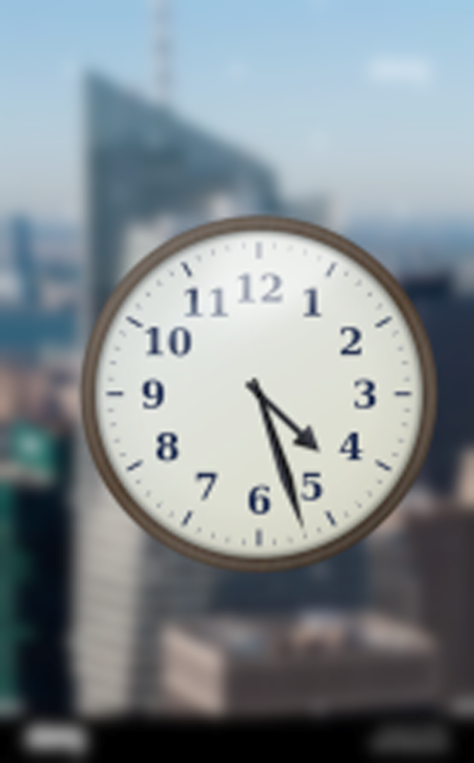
4,27
